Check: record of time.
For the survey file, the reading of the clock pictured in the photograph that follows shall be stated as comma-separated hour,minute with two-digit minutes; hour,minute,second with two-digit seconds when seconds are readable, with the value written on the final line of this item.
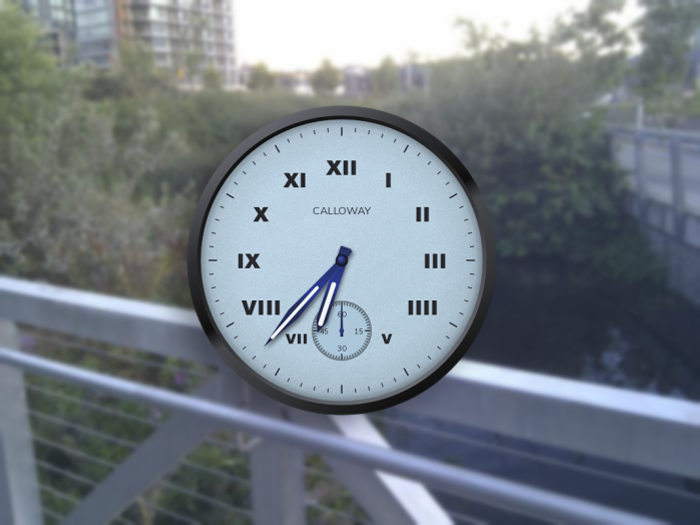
6,37
